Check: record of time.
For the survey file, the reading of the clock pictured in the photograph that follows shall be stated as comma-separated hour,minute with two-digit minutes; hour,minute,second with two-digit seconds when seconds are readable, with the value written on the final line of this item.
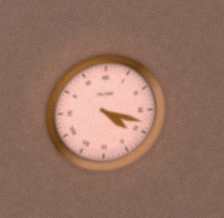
4,18
